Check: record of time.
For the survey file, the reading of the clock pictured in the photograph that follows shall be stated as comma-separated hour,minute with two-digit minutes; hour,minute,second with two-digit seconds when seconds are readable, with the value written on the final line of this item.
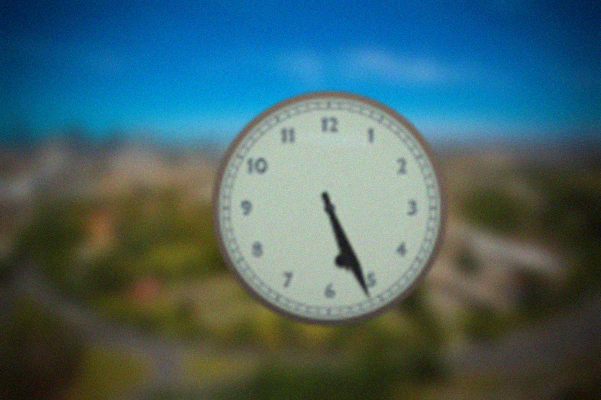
5,26
